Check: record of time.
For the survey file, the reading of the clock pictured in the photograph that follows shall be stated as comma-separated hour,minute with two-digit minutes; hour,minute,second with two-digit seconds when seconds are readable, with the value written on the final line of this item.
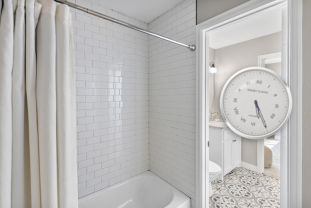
5,25
